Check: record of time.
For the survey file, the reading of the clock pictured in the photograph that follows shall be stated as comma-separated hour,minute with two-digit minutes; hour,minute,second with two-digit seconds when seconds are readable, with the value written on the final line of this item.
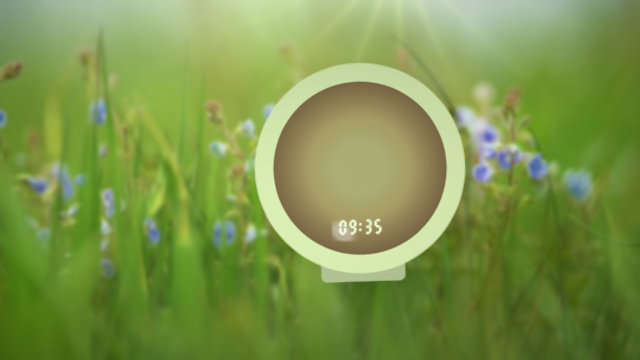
9,35
